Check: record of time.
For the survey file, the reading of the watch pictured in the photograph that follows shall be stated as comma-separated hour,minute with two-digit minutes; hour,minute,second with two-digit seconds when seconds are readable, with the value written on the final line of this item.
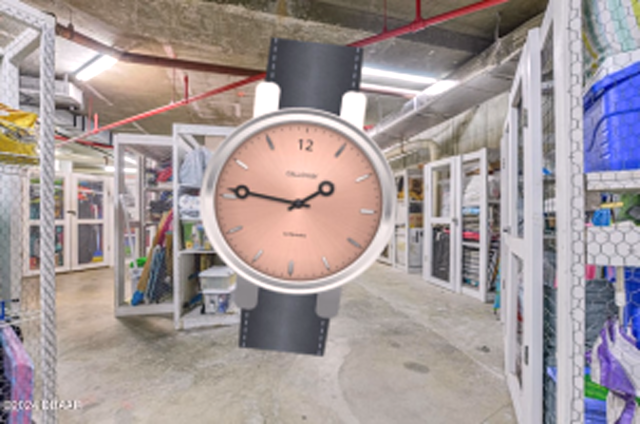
1,46
